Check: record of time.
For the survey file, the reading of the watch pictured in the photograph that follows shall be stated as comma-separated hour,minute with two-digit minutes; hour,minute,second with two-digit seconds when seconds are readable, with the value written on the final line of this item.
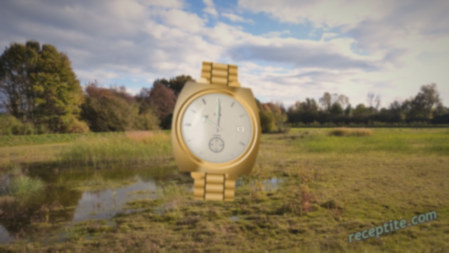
10,00
